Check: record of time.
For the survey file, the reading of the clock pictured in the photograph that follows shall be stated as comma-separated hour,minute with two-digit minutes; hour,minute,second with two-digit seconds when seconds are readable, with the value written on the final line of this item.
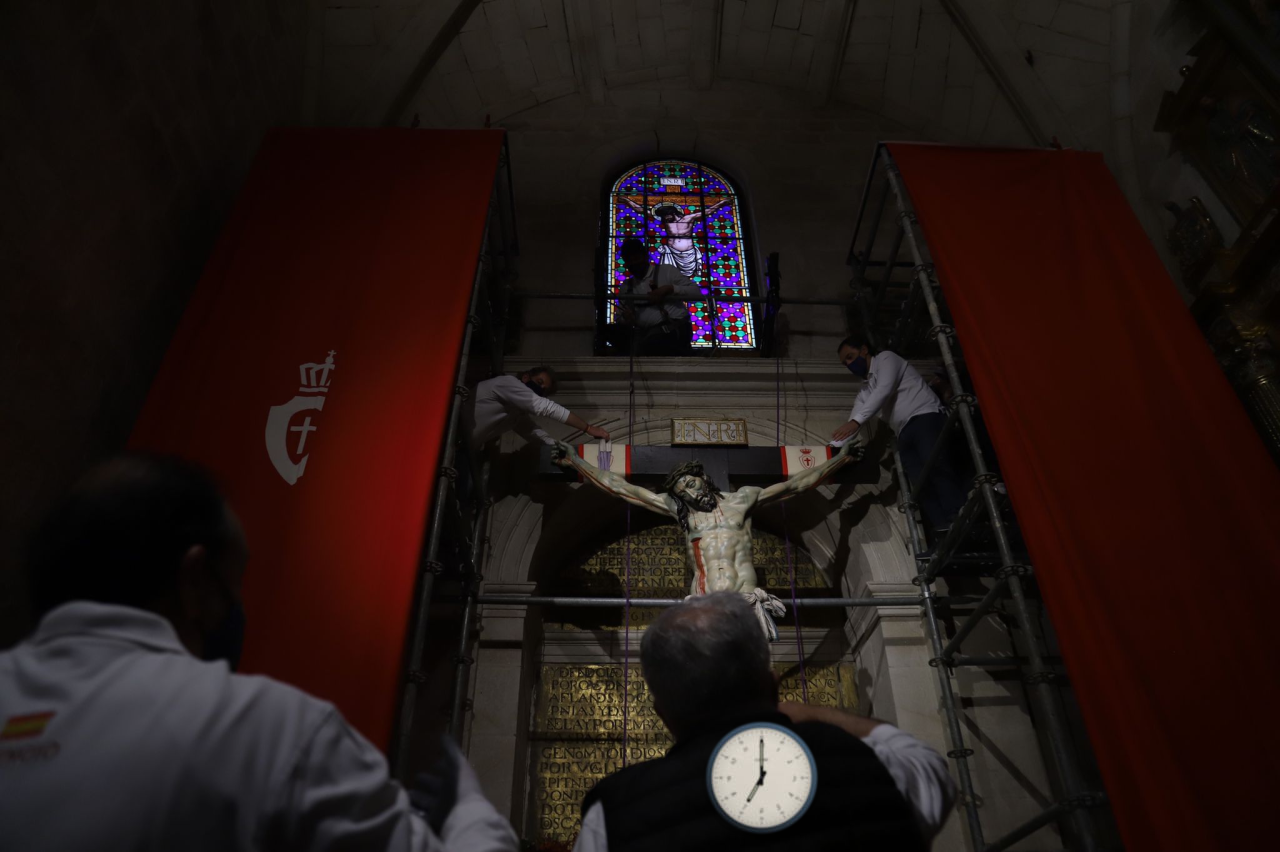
7,00
